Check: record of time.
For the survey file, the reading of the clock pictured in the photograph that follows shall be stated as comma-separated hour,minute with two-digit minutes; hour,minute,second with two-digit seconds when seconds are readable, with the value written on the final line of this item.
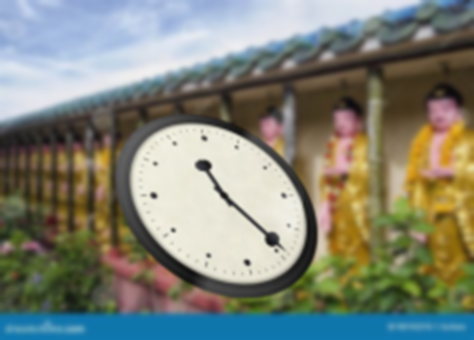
11,24
